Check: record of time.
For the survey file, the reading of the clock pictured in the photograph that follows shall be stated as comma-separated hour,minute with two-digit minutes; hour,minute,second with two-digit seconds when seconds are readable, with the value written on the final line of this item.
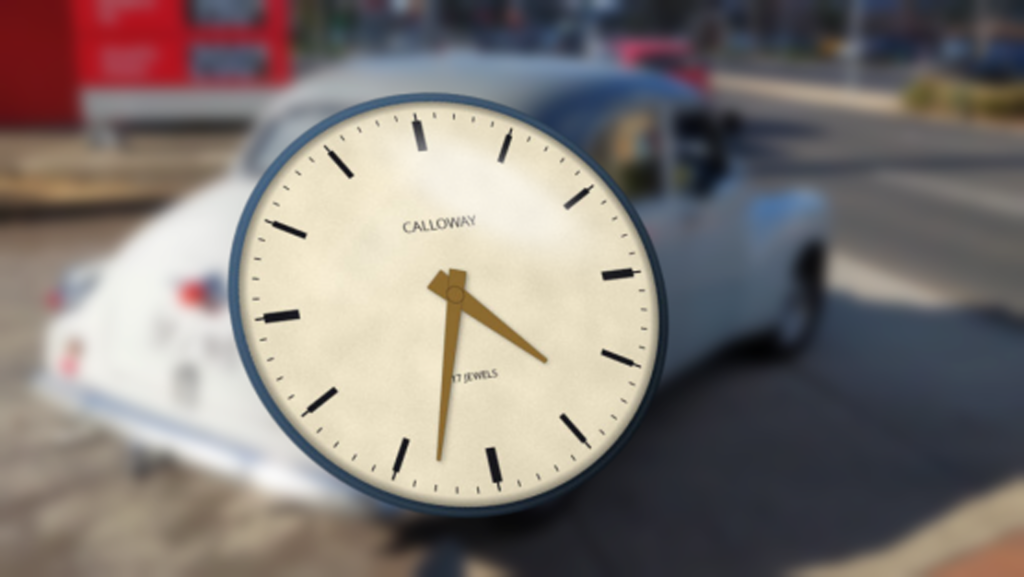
4,33
